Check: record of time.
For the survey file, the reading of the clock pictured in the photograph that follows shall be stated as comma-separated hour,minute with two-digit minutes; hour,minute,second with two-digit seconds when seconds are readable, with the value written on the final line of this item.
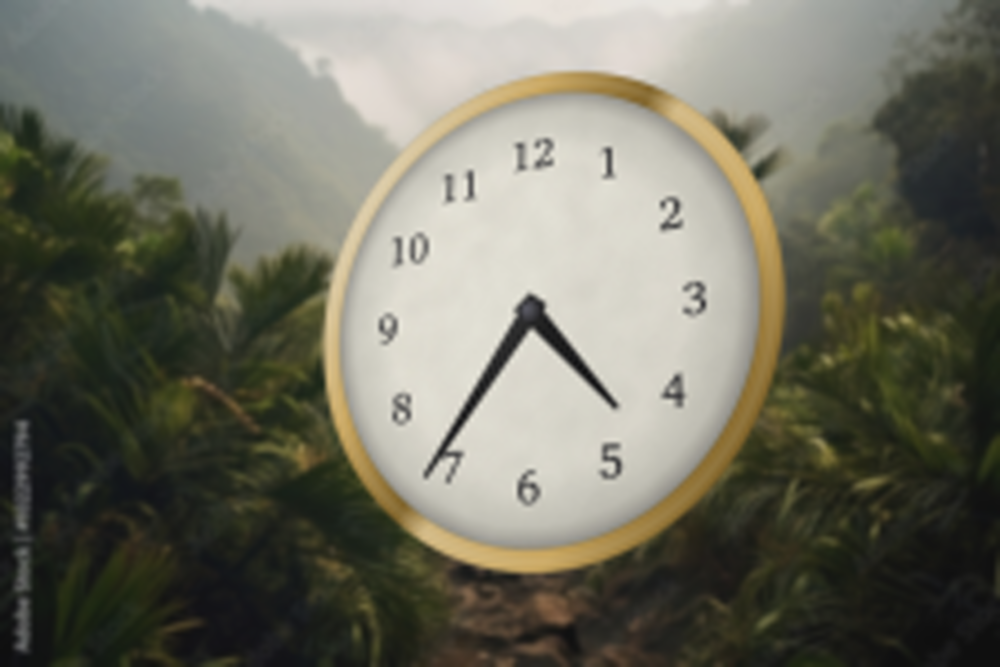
4,36
